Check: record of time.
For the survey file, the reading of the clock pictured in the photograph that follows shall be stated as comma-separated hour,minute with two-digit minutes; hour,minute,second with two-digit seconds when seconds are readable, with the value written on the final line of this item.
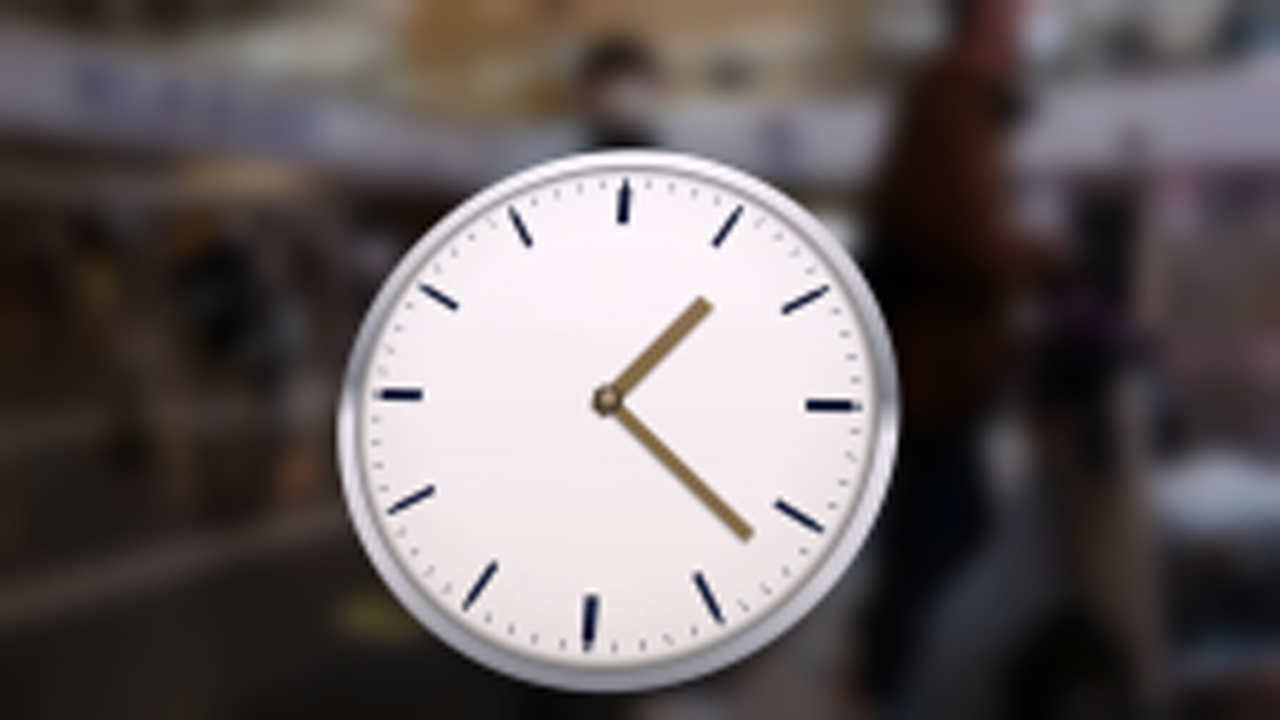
1,22
